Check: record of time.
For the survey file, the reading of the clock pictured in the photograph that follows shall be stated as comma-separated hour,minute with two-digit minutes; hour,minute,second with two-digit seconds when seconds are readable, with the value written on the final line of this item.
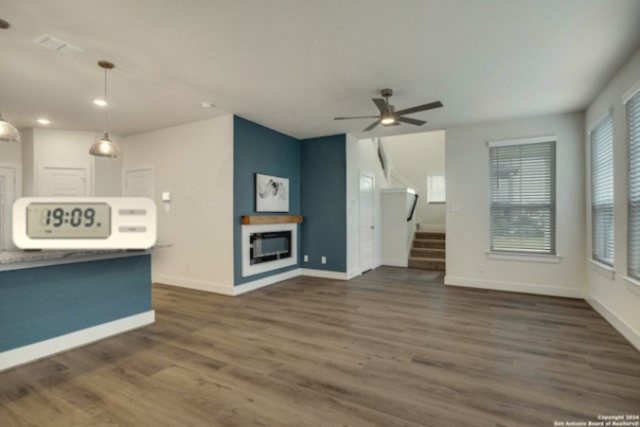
19,09
